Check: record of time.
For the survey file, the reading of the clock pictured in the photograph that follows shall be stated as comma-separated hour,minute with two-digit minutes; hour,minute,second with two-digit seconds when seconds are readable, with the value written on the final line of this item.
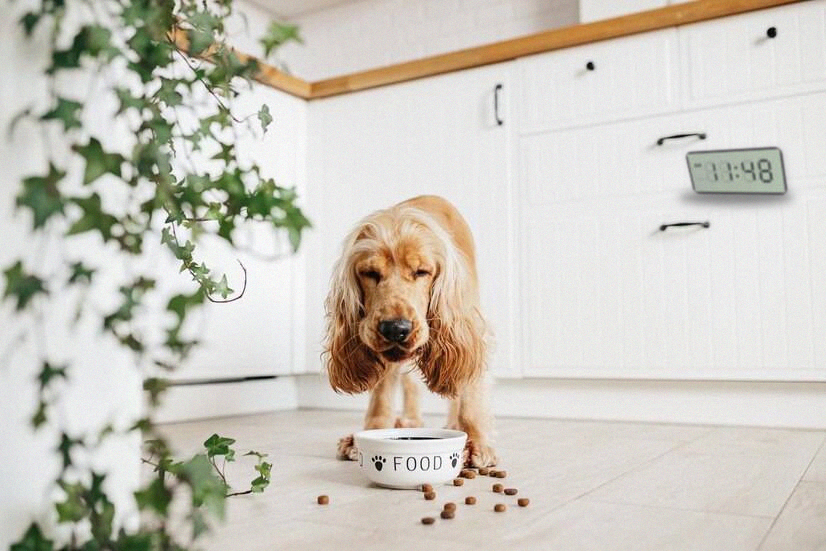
11,48
